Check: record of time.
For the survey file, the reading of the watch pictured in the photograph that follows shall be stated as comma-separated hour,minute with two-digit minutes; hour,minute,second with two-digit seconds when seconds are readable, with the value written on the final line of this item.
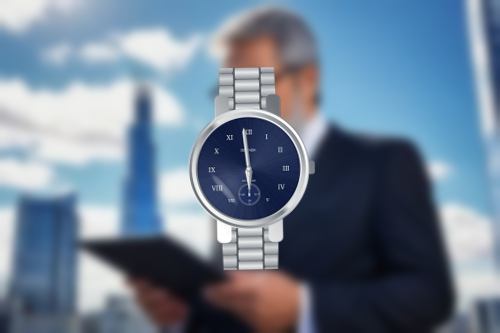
5,59
